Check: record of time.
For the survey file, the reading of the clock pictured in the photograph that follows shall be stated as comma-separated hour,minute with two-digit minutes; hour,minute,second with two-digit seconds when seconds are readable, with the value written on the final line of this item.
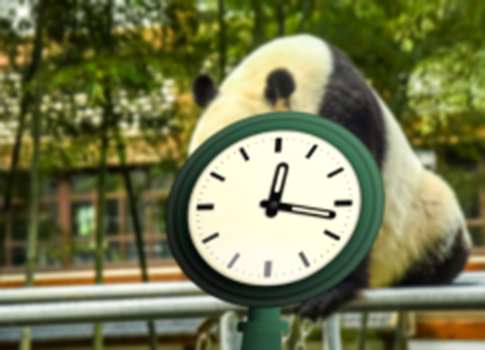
12,17
